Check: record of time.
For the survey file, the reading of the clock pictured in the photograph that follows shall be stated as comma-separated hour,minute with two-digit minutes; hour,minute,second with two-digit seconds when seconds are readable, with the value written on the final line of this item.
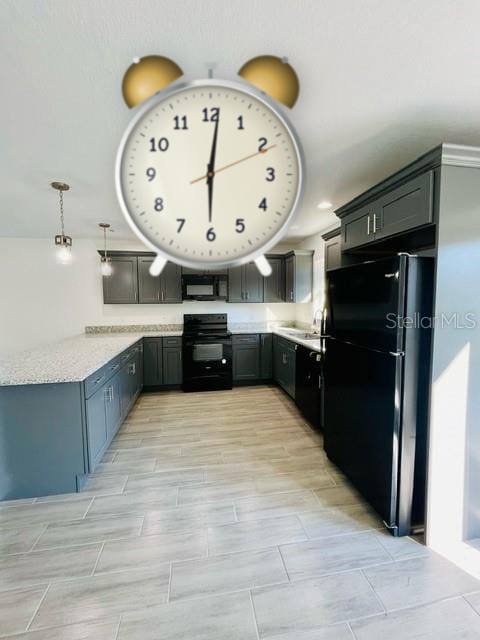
6,01,11
